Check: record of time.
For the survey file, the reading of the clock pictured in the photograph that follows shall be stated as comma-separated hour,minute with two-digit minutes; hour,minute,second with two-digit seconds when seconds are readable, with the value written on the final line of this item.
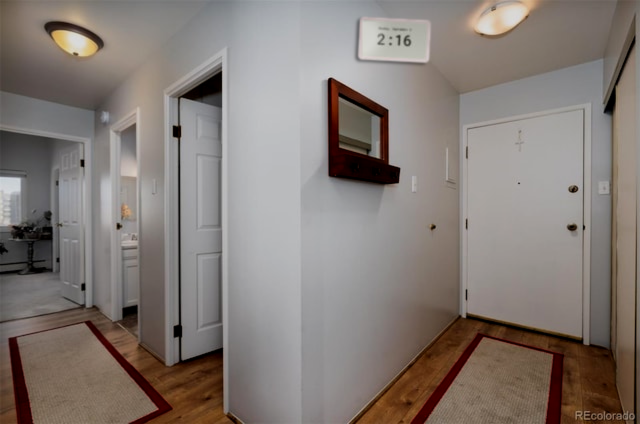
2,16
